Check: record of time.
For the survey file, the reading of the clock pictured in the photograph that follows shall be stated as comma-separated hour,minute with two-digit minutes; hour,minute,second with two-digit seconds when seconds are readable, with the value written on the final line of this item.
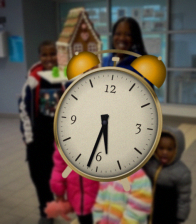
5,32
